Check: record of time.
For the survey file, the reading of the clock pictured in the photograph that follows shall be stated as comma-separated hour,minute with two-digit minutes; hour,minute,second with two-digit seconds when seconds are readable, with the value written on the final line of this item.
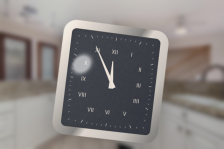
11,55
